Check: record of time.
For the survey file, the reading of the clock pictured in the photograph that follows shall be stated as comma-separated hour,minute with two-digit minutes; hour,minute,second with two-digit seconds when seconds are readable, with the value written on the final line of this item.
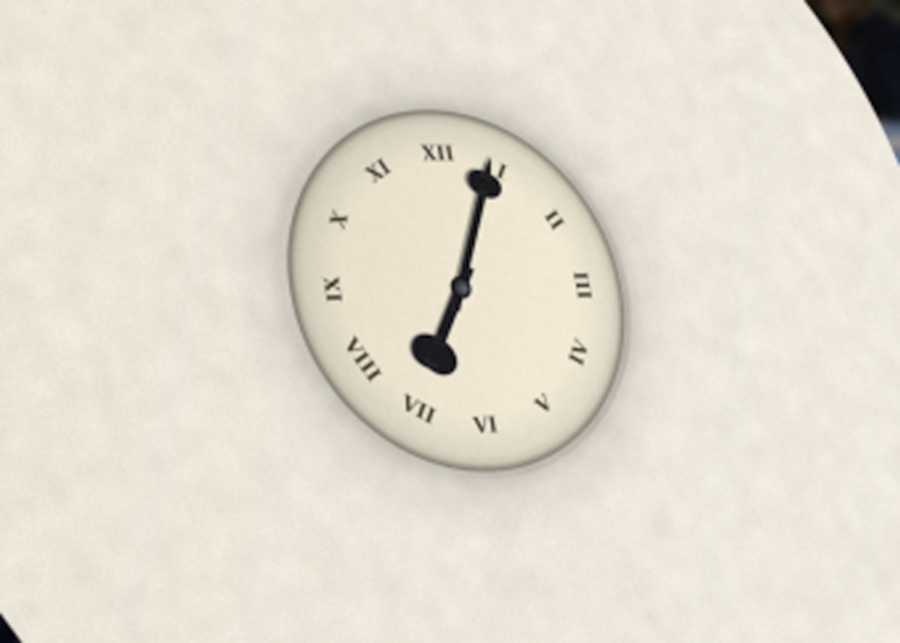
7,04
